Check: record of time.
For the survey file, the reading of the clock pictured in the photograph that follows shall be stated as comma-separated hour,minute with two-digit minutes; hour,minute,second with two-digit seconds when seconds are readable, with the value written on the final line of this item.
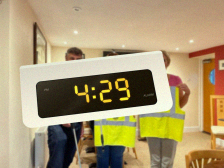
4,29
